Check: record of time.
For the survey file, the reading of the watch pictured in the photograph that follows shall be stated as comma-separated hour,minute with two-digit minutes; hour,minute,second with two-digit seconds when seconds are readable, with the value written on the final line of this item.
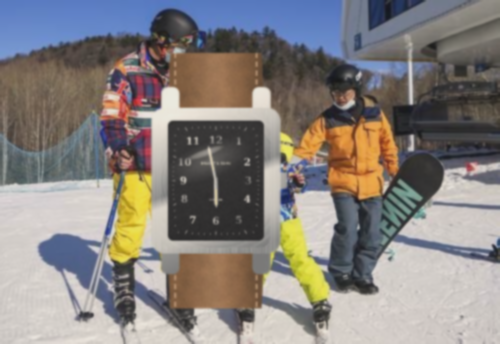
5,58
